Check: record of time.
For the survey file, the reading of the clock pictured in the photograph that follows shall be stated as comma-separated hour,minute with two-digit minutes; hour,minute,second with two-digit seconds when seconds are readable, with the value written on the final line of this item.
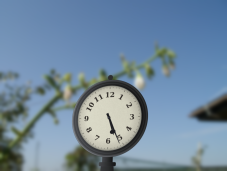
5,26
